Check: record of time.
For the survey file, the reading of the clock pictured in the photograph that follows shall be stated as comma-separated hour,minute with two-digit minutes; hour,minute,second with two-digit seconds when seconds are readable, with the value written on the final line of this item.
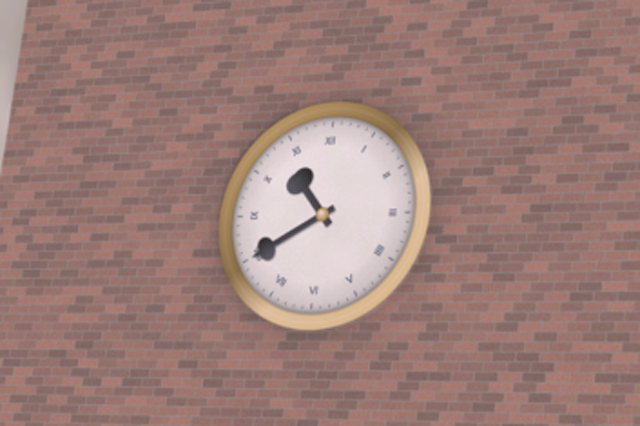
10,40
